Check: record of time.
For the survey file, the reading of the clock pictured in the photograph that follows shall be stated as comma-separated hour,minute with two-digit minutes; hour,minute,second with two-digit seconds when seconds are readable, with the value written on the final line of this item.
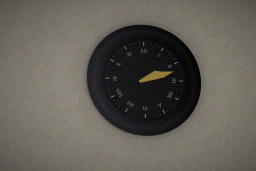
2,12
